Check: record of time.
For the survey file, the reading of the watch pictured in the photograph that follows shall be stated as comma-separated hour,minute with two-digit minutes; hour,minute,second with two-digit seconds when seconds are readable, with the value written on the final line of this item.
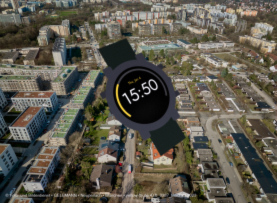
15,50
